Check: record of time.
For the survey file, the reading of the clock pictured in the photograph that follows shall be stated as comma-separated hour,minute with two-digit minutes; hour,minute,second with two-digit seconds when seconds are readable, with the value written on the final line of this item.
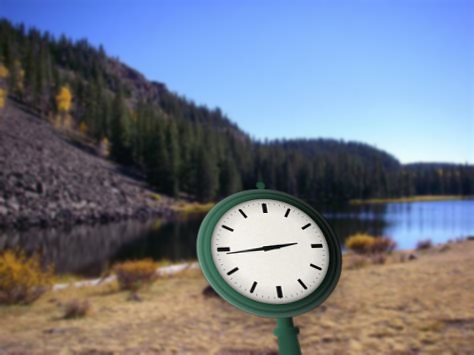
2,44
